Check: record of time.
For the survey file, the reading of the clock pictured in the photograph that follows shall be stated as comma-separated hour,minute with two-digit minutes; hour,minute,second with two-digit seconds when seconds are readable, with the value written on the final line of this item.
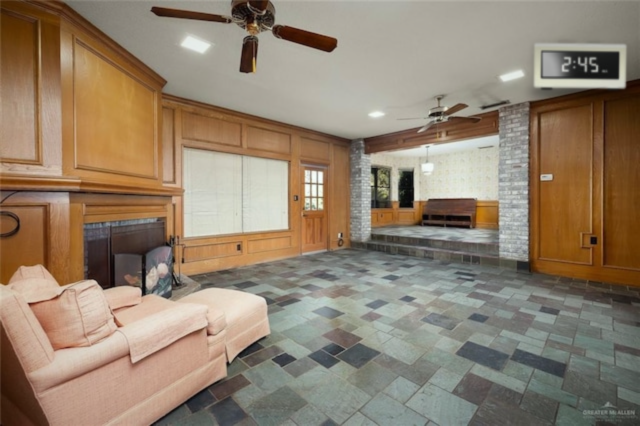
2,45
